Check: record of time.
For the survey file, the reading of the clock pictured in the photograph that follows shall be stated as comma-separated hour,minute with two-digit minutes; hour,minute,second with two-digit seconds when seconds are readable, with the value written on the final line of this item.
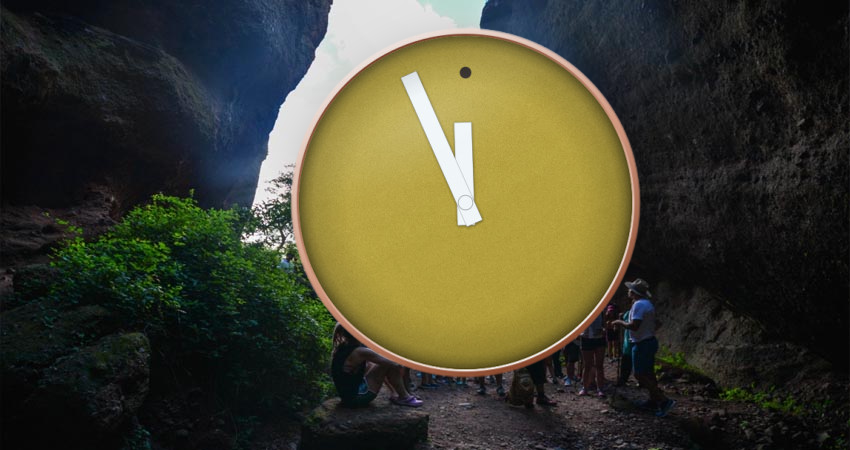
11,56
